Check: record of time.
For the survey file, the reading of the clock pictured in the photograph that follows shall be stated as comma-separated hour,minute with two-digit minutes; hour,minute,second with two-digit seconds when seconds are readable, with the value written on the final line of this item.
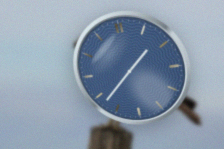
1,38
